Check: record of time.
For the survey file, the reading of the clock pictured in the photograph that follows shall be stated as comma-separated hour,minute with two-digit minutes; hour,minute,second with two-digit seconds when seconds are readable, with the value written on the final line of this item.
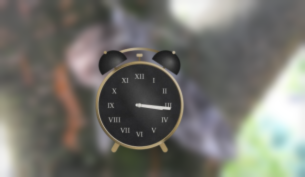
3,16
